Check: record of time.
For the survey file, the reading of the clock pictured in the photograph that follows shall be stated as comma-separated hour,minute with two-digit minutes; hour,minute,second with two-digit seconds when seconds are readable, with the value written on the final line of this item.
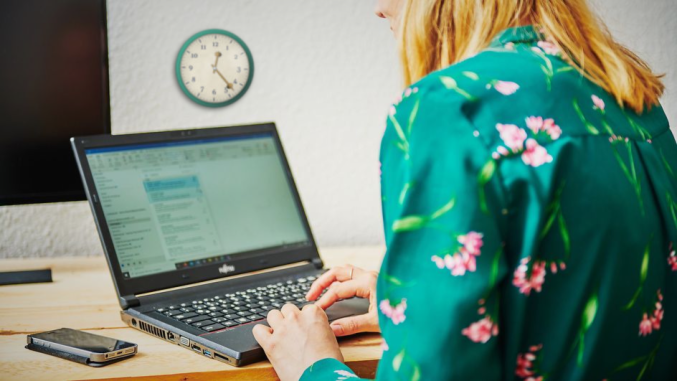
12,23
